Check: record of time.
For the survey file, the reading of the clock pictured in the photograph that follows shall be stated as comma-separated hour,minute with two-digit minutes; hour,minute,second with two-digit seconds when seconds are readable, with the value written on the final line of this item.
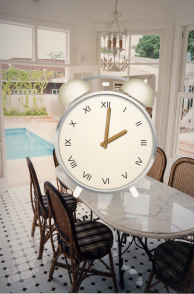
2,01
